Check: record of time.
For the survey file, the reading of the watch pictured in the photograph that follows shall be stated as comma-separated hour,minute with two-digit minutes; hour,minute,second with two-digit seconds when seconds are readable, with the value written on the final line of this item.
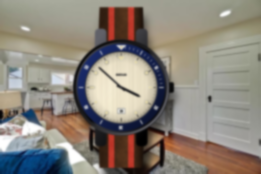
3,52
